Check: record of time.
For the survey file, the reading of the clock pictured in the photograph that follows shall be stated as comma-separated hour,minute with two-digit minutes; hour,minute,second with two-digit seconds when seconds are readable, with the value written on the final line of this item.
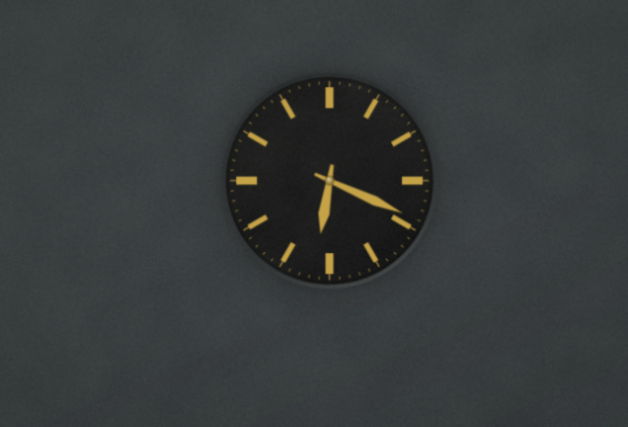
6,19
